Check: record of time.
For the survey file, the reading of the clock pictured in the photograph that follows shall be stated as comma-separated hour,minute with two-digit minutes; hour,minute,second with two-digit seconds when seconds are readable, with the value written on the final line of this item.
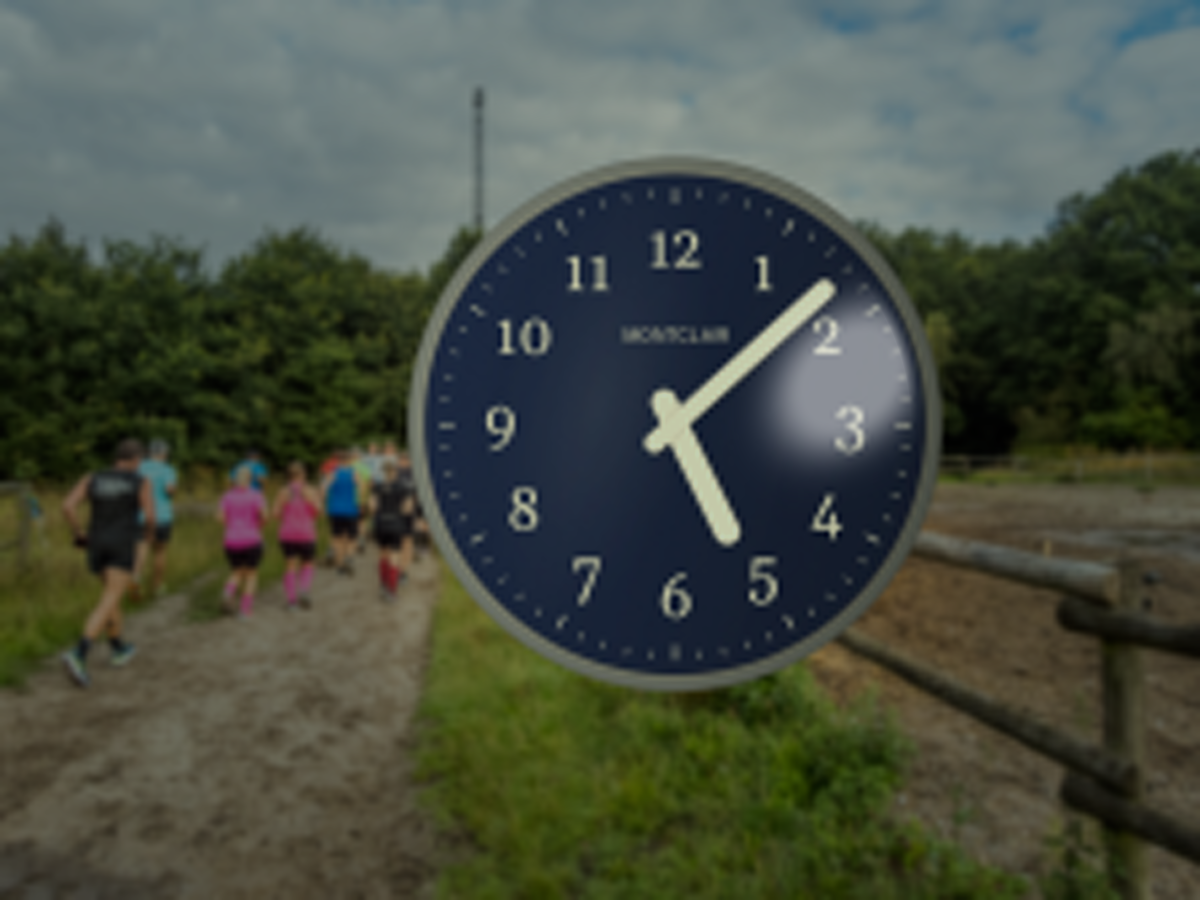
5,08
